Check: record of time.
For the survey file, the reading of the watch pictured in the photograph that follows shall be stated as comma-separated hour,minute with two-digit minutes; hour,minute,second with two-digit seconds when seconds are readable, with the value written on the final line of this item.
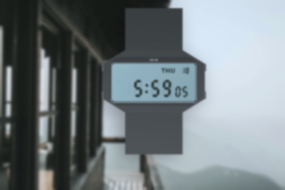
5,59,05
